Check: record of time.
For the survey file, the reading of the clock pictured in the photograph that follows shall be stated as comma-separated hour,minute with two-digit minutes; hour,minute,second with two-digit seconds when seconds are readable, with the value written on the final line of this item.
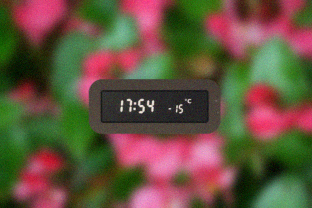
17,54
